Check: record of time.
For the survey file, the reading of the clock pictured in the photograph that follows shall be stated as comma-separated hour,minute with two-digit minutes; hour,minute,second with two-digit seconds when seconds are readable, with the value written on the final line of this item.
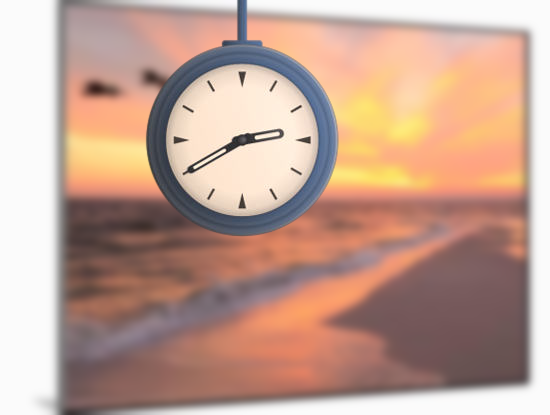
2,40
